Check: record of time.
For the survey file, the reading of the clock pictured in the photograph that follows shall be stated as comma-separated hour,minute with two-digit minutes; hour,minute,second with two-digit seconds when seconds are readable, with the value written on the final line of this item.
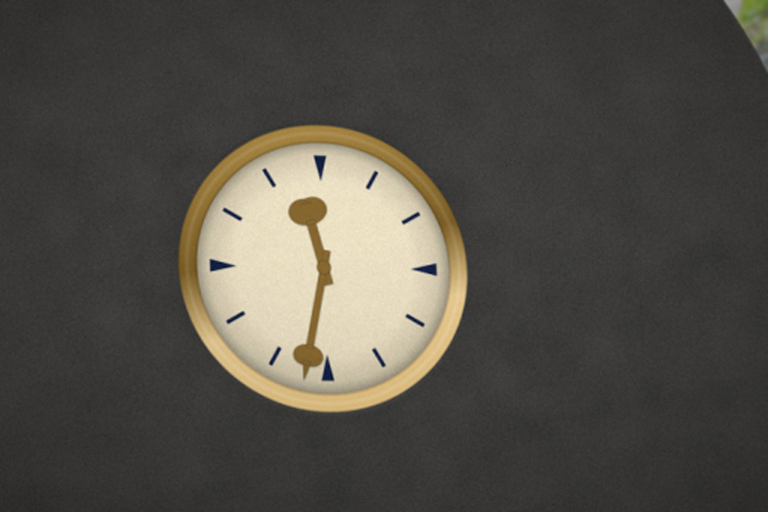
11,32
